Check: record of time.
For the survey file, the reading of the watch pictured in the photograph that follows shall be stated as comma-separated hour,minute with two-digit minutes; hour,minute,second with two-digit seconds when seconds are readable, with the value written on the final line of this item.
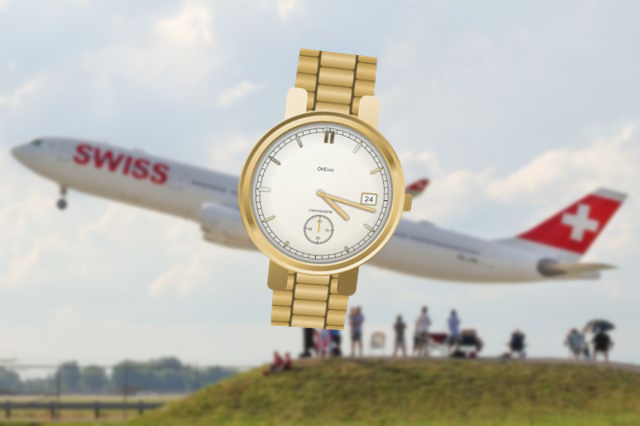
4,17
